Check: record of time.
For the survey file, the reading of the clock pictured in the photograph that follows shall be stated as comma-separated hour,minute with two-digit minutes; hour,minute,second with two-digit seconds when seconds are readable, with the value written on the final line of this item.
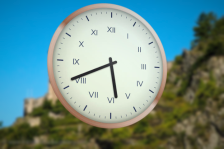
5,41
